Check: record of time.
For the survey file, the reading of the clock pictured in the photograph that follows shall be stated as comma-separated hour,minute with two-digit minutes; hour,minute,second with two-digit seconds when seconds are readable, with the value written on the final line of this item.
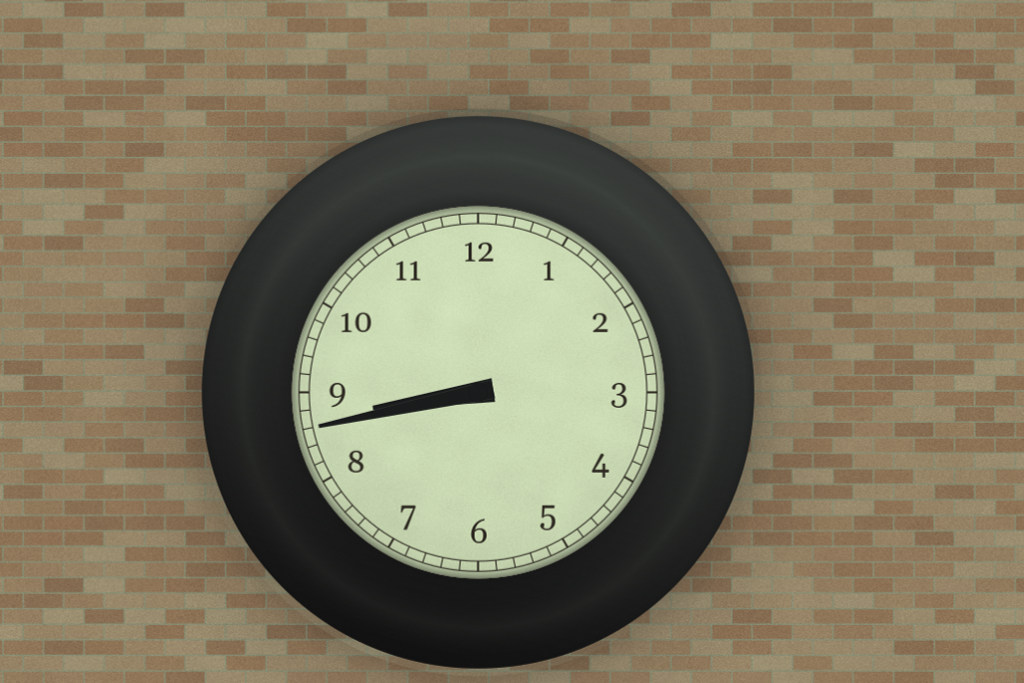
8,43
